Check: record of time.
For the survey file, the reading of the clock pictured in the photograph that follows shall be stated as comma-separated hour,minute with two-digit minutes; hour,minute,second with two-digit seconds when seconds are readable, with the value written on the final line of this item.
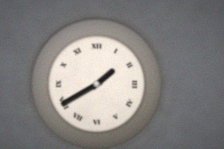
1,40
